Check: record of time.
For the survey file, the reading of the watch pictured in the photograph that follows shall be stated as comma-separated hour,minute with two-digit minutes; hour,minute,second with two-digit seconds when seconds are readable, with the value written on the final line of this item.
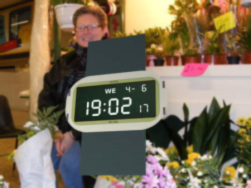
19,02
